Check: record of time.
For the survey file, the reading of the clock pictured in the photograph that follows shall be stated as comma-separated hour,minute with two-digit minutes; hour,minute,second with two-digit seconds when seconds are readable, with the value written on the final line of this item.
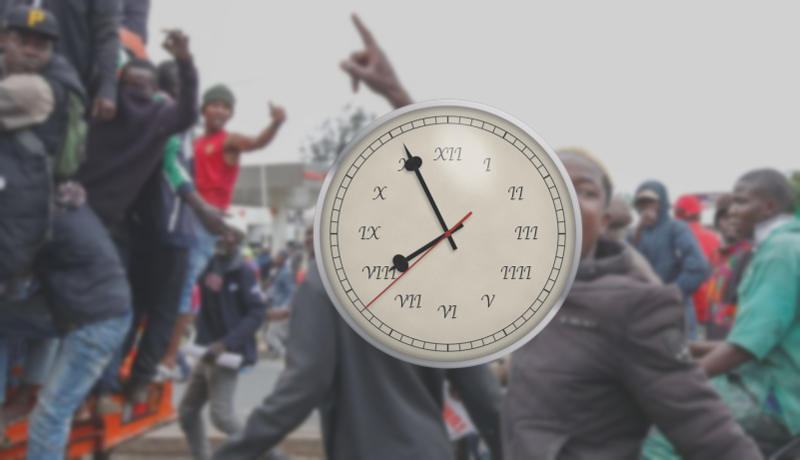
7,55,38
